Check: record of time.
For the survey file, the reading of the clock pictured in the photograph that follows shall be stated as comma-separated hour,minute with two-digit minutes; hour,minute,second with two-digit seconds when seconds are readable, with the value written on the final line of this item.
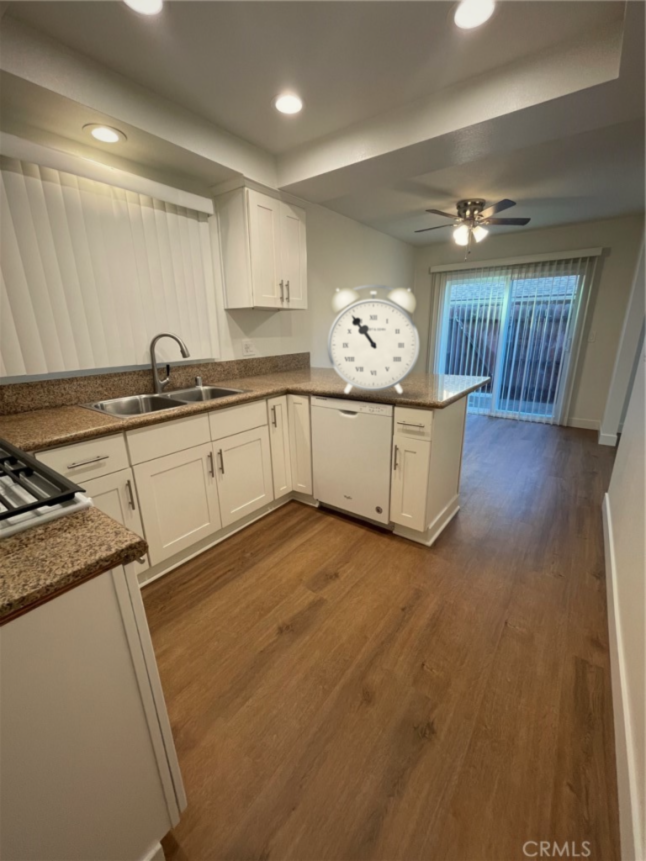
10,54
